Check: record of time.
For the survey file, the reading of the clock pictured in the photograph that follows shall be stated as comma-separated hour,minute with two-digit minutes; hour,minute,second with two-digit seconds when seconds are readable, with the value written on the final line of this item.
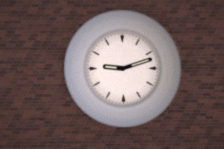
9,12
